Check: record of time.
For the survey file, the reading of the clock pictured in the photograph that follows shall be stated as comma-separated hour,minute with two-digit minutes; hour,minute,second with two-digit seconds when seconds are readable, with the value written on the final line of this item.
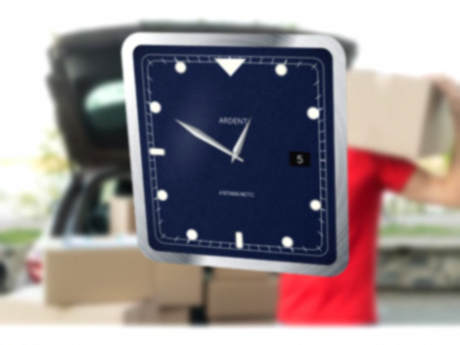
12,50
